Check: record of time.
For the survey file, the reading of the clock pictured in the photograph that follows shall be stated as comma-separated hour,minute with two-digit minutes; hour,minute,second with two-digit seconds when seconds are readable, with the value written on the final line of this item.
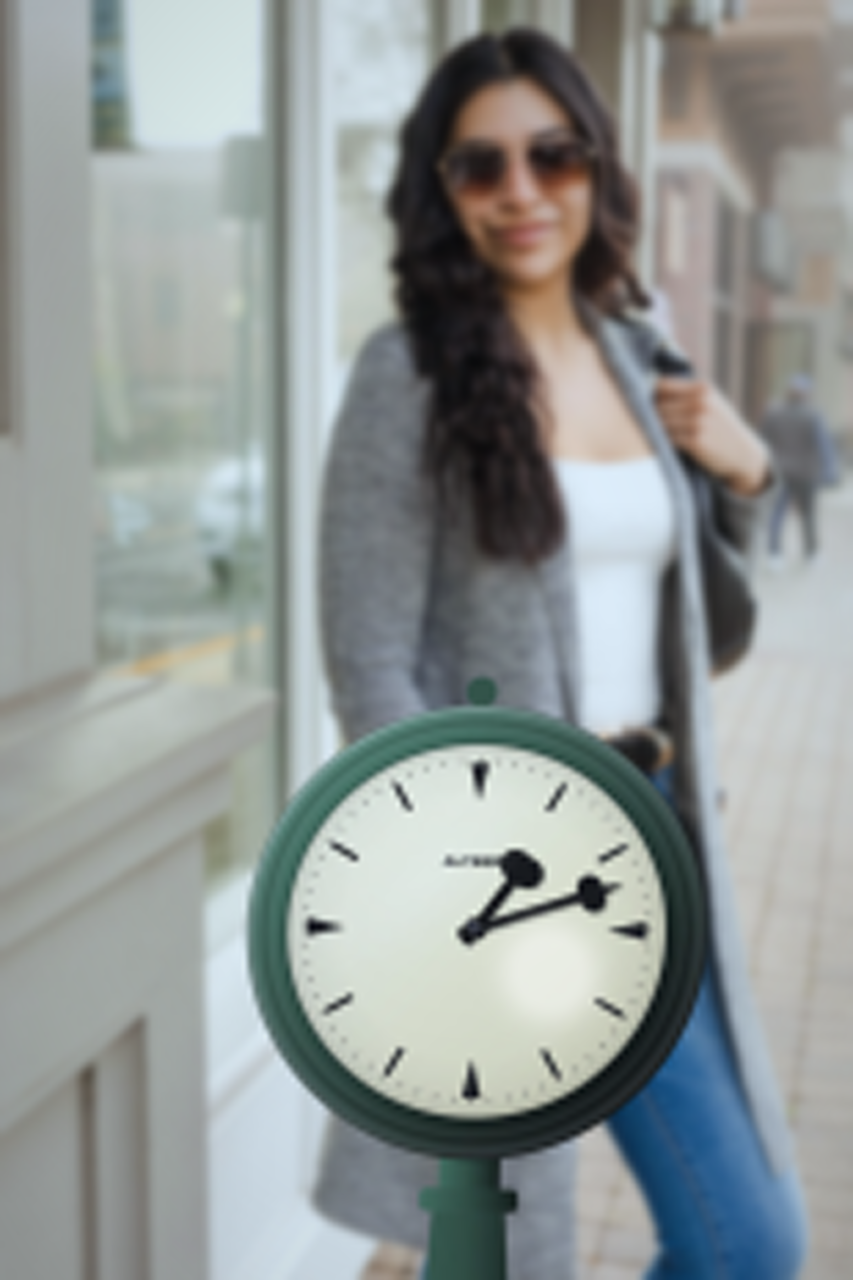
1,12
